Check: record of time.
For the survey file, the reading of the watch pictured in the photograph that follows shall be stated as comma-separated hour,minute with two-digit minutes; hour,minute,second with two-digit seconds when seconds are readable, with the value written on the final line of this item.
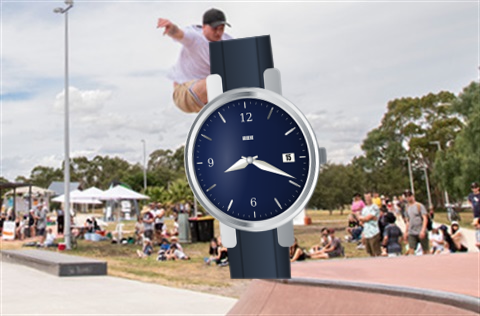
8,19
